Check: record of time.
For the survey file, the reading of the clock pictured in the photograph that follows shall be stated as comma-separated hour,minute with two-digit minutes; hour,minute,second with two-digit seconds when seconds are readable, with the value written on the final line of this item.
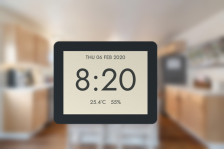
8,20
